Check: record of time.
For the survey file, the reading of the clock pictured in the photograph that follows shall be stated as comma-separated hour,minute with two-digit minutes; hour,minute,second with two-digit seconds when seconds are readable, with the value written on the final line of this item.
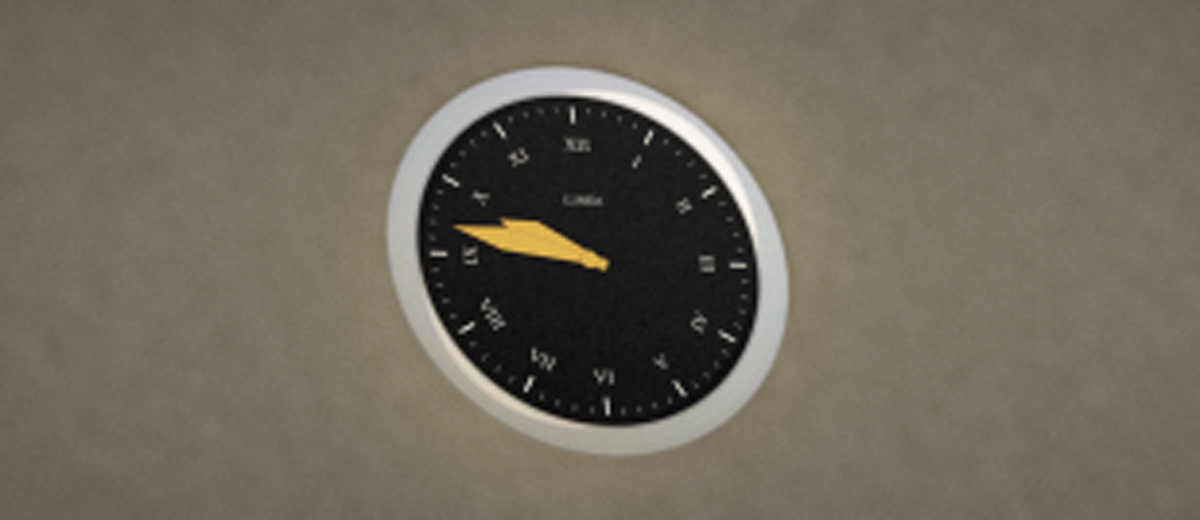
9,47
